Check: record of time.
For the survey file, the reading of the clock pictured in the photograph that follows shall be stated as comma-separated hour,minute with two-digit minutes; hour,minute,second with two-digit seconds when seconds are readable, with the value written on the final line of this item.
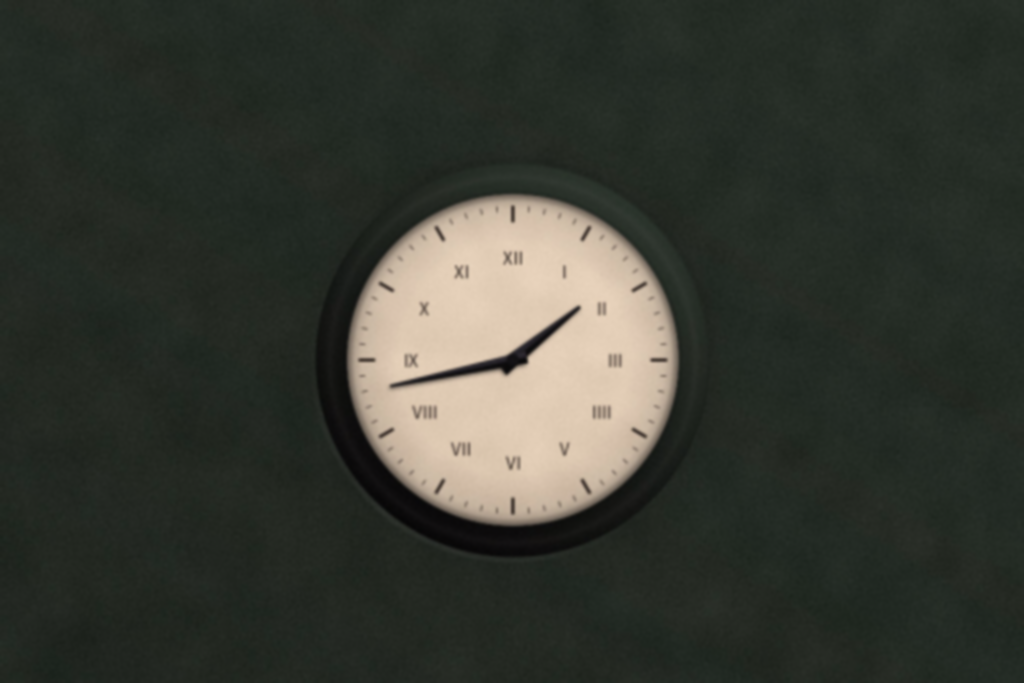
1,43
